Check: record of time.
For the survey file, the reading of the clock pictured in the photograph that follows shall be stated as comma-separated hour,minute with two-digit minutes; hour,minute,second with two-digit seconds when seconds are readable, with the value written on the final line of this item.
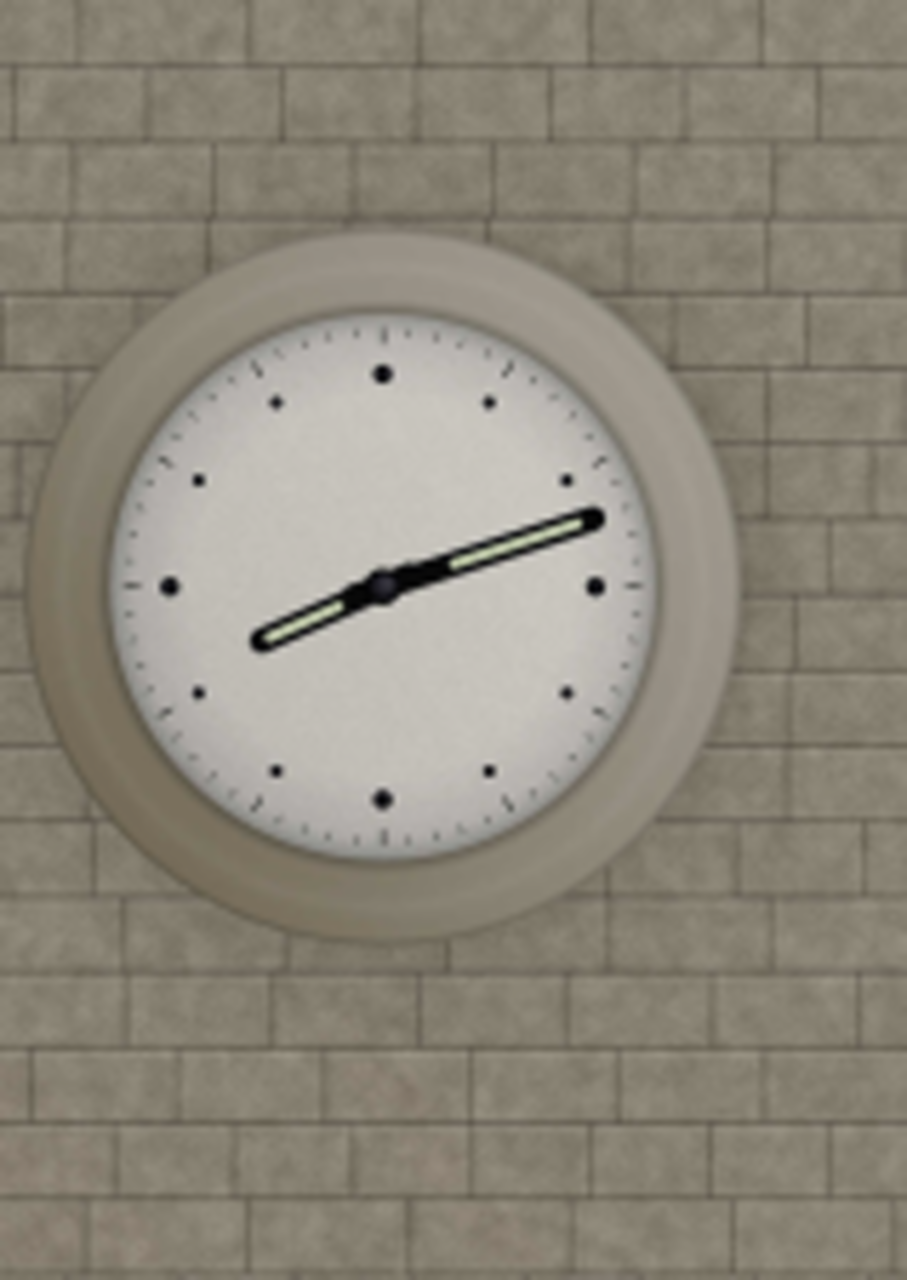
8,12
